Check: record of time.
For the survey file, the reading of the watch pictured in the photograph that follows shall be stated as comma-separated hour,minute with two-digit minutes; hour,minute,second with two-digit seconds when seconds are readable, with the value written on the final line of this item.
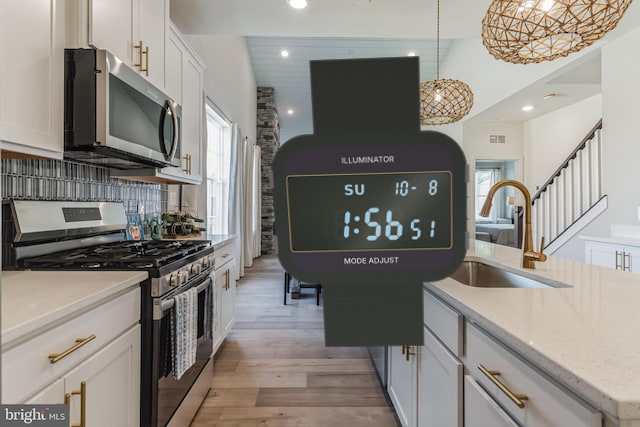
1,56,51
